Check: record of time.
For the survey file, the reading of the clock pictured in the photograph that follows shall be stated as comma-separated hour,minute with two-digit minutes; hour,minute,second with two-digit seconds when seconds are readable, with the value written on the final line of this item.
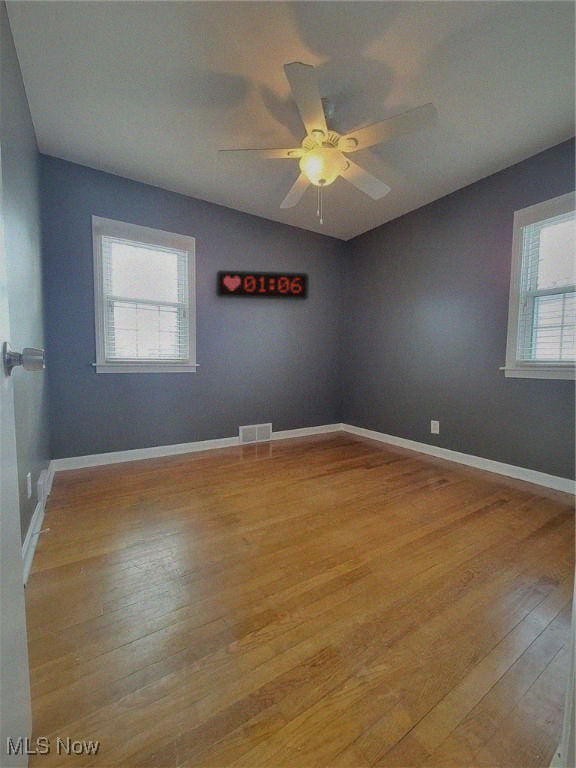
1,06
